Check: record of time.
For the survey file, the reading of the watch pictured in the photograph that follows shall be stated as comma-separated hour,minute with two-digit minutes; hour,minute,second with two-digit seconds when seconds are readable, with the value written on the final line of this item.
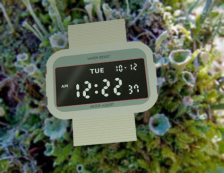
12,22,37
